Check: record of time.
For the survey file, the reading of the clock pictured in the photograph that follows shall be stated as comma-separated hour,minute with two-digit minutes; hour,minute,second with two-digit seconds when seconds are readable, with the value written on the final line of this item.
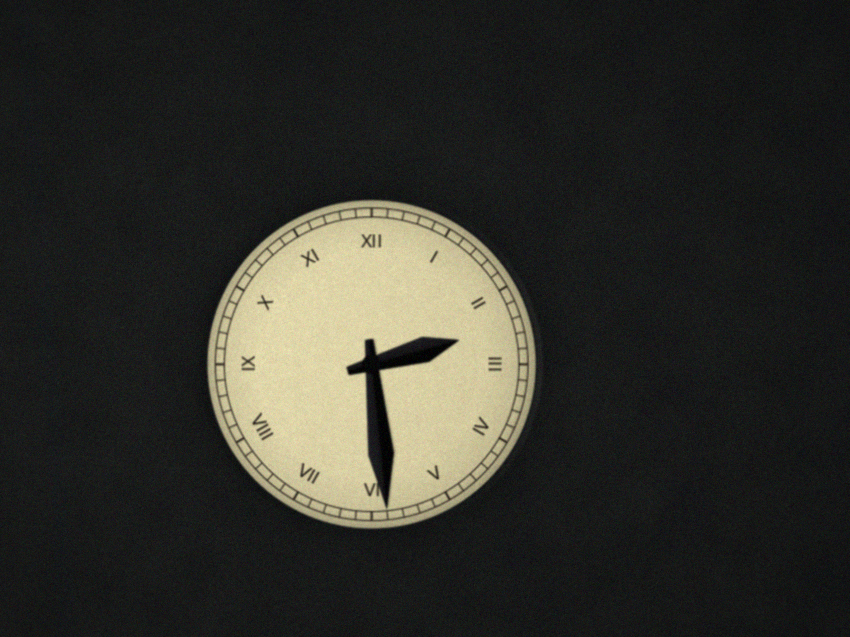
2,29
